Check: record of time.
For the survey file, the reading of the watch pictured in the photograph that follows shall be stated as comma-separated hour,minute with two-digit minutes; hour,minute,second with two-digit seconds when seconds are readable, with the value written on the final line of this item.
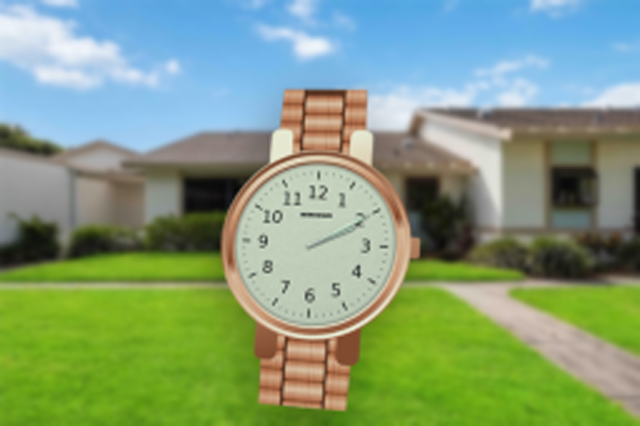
2,10
